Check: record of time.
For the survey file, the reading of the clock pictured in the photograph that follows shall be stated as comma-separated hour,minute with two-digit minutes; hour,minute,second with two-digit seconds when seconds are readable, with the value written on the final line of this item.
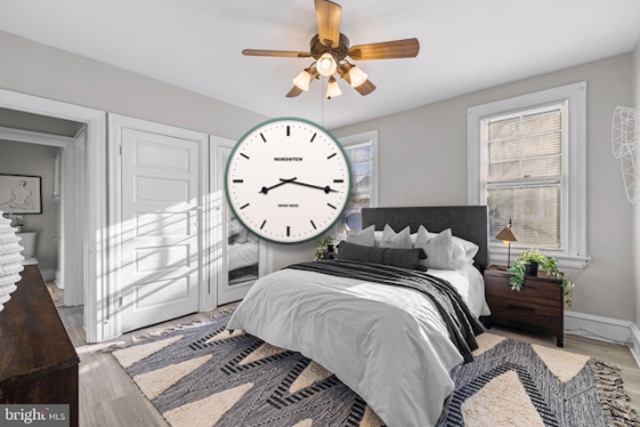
8,17
